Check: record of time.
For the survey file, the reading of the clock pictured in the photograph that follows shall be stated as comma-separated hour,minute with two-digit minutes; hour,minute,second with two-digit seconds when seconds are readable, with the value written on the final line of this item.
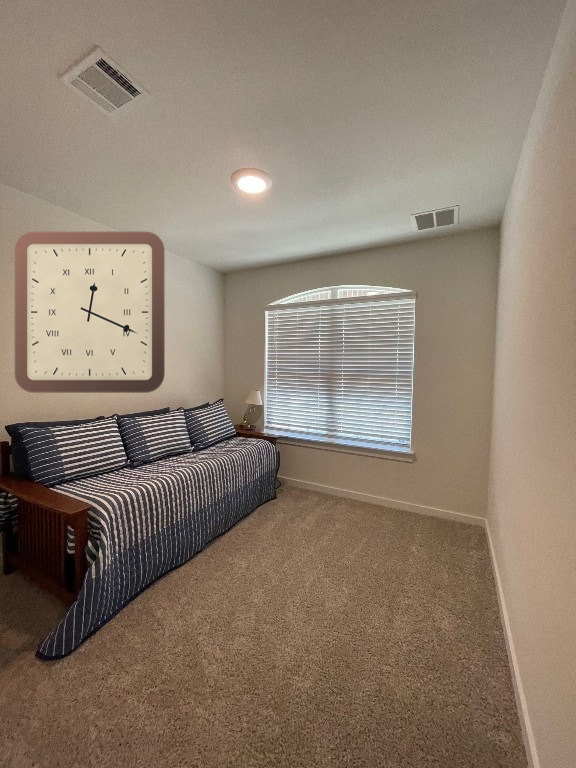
12,19
